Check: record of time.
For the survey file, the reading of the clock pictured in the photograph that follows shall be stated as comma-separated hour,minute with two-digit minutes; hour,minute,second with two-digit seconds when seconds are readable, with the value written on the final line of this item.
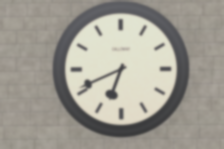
6,41
